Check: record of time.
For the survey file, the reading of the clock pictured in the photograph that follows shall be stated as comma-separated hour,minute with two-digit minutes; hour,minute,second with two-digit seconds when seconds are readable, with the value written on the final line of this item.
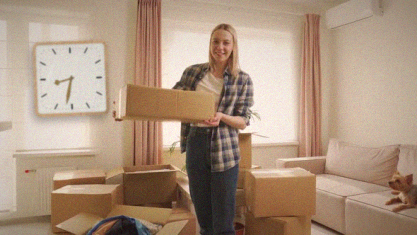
8,32
